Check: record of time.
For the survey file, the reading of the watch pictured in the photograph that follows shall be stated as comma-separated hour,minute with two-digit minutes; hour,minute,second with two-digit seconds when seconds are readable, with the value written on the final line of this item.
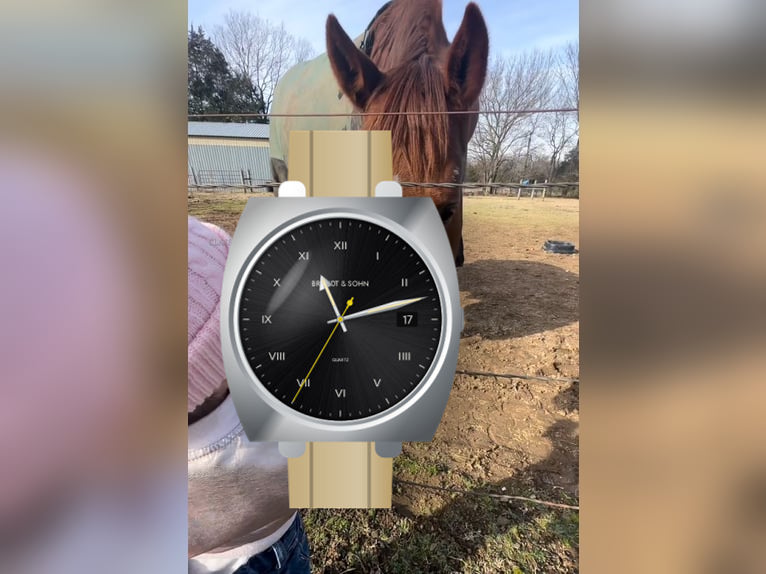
11,12,35
